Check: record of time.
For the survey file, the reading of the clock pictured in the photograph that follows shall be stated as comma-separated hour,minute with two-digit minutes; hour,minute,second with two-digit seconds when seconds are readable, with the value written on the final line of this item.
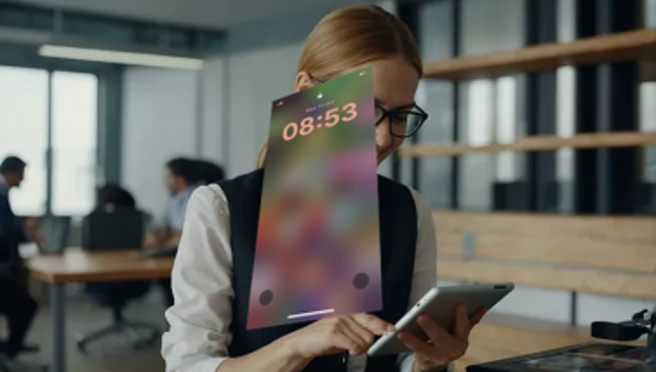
8,53
